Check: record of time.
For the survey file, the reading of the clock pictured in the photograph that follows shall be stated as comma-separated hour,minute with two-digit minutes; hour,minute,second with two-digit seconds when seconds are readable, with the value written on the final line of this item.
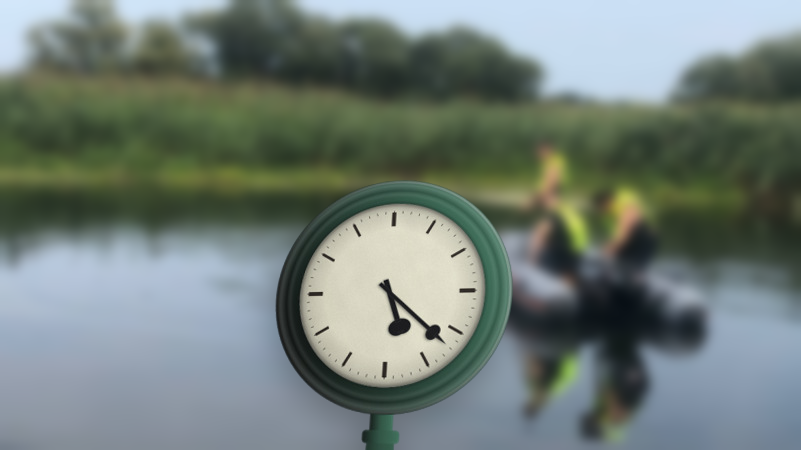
5,22
